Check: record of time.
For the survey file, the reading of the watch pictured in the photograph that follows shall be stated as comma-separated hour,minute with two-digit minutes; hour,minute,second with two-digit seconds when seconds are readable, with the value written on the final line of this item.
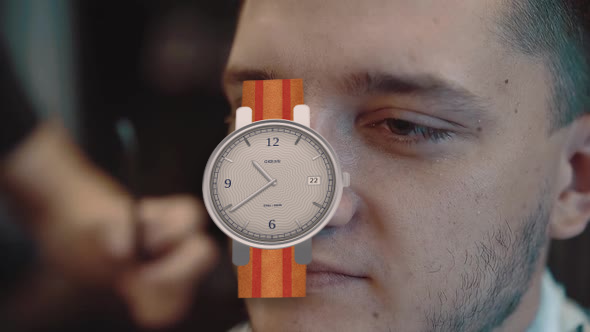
10,39
